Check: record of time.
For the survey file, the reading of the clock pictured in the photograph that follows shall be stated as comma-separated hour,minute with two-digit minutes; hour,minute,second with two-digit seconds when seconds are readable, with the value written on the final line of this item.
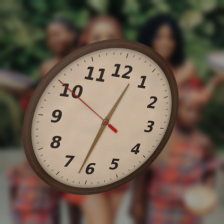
12,31,50
